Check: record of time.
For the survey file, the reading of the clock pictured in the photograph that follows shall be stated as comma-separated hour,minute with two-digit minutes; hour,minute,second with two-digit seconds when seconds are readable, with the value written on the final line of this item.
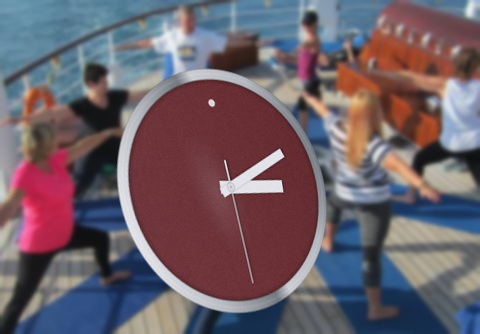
3,11,30
